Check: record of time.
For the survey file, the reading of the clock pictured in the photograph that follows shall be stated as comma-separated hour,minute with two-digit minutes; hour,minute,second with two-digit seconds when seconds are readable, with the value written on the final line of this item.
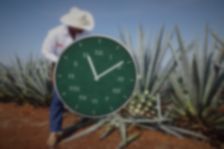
11,09
